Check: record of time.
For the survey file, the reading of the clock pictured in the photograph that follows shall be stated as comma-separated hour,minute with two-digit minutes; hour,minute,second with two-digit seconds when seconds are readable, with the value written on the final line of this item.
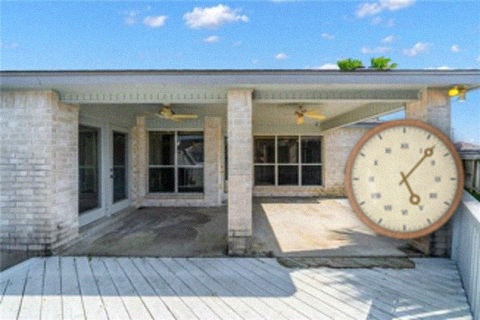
5,07
